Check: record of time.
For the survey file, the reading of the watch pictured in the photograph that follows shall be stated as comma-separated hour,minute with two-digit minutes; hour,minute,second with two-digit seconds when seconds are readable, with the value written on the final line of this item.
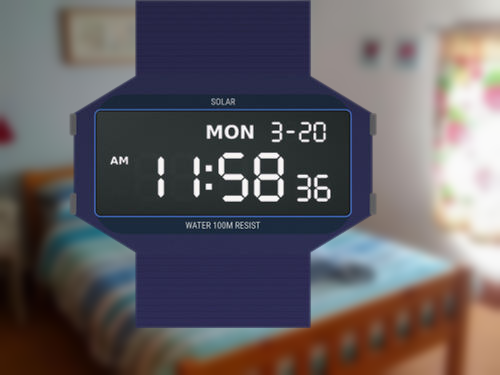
11,58,36
